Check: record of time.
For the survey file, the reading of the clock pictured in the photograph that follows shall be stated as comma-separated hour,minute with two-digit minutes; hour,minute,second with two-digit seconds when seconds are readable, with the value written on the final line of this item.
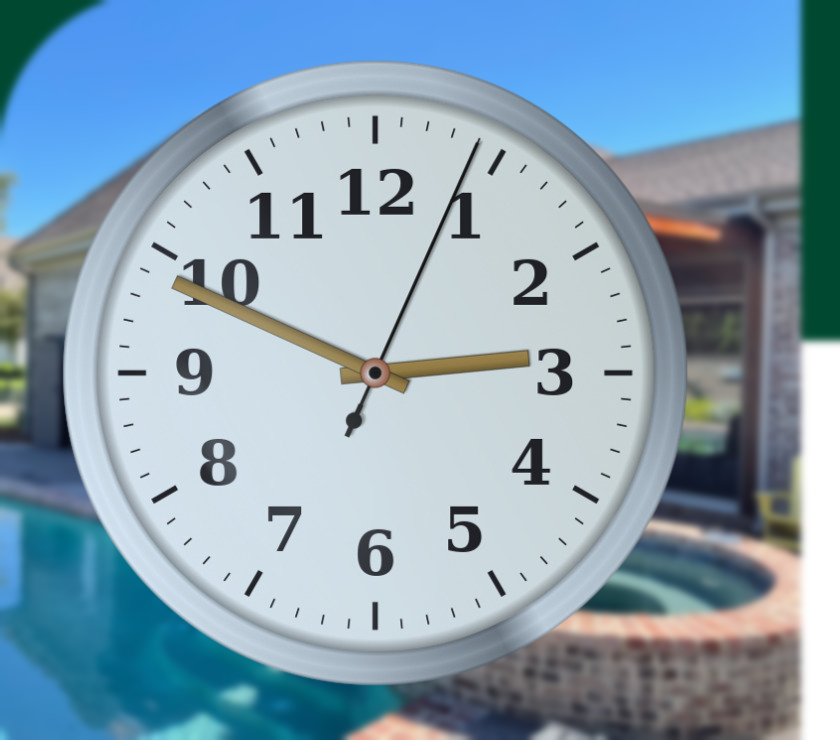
2,49,04
